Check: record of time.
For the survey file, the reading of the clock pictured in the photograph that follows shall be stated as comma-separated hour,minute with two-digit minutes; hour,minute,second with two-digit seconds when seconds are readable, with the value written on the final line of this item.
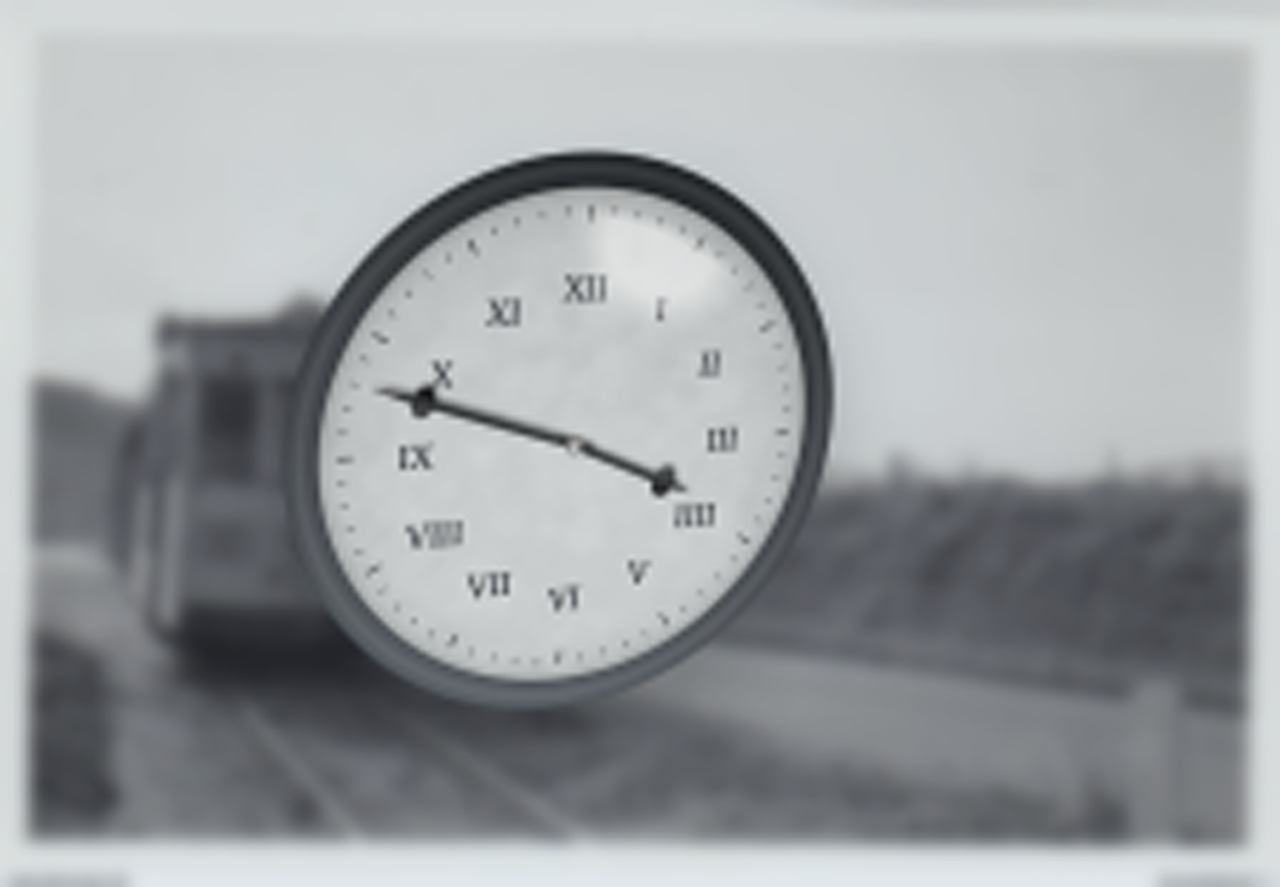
3,48
